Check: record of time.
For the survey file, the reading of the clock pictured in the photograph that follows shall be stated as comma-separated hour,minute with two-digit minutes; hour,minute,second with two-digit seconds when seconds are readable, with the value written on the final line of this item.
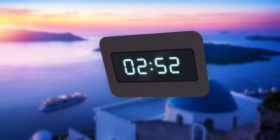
2,52
